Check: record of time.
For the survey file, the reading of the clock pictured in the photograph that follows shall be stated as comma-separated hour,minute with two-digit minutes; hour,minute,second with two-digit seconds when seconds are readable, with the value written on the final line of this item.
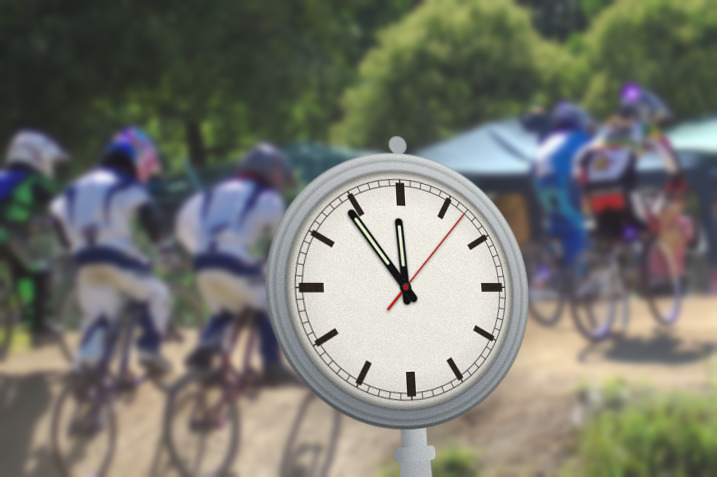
11,54,07
